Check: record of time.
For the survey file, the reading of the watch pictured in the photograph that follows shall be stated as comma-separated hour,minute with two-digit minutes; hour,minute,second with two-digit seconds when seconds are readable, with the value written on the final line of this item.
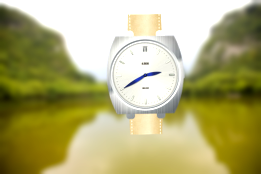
2,40
